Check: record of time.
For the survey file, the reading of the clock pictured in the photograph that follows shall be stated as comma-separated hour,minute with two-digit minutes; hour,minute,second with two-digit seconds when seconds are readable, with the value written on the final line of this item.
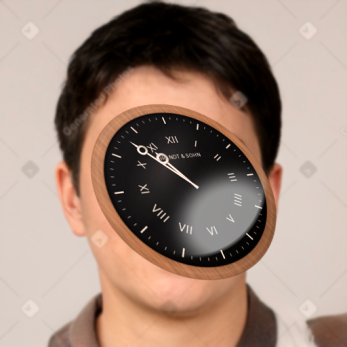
10,53
